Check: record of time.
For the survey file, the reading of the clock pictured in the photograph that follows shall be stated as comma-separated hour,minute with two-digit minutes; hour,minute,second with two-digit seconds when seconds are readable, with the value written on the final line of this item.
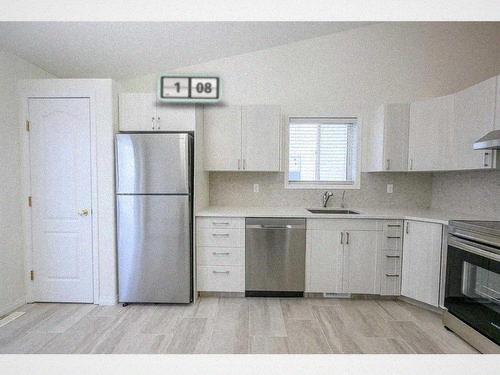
1,08
